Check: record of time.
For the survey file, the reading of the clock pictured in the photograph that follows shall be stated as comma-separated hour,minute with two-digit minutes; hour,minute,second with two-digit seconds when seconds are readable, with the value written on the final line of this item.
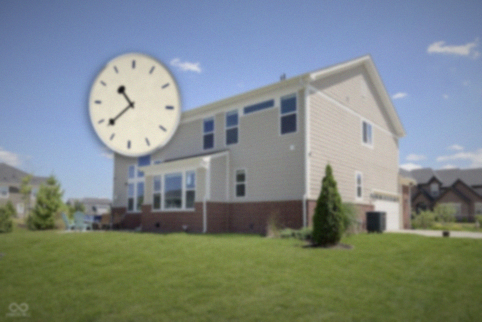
10,38
